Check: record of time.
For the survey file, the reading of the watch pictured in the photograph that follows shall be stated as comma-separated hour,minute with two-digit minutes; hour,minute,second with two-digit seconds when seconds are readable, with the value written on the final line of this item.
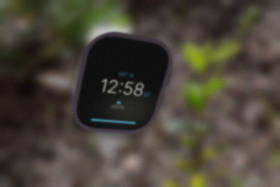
12,58
